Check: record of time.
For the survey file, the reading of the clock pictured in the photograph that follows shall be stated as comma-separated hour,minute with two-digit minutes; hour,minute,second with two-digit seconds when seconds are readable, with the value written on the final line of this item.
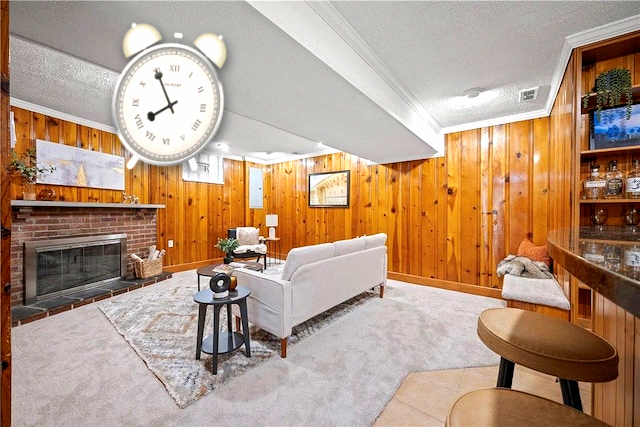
7,55
